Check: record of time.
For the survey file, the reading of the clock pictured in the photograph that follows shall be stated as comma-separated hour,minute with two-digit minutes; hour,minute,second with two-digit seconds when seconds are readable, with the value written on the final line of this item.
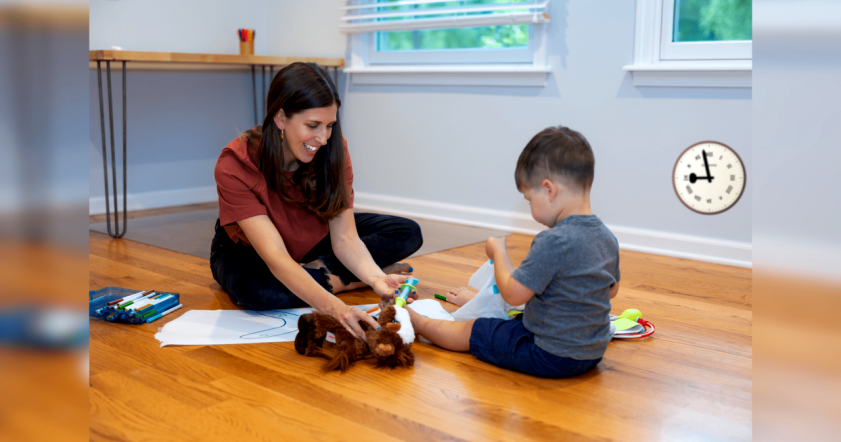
8,58
